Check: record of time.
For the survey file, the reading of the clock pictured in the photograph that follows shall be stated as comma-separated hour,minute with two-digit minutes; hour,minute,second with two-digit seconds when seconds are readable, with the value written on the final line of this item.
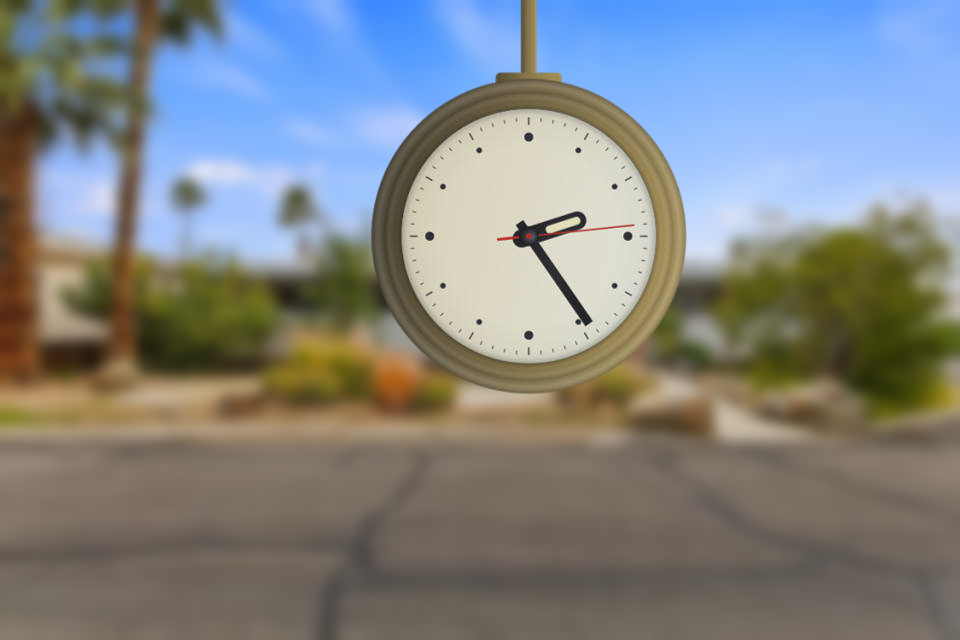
2,24,14
